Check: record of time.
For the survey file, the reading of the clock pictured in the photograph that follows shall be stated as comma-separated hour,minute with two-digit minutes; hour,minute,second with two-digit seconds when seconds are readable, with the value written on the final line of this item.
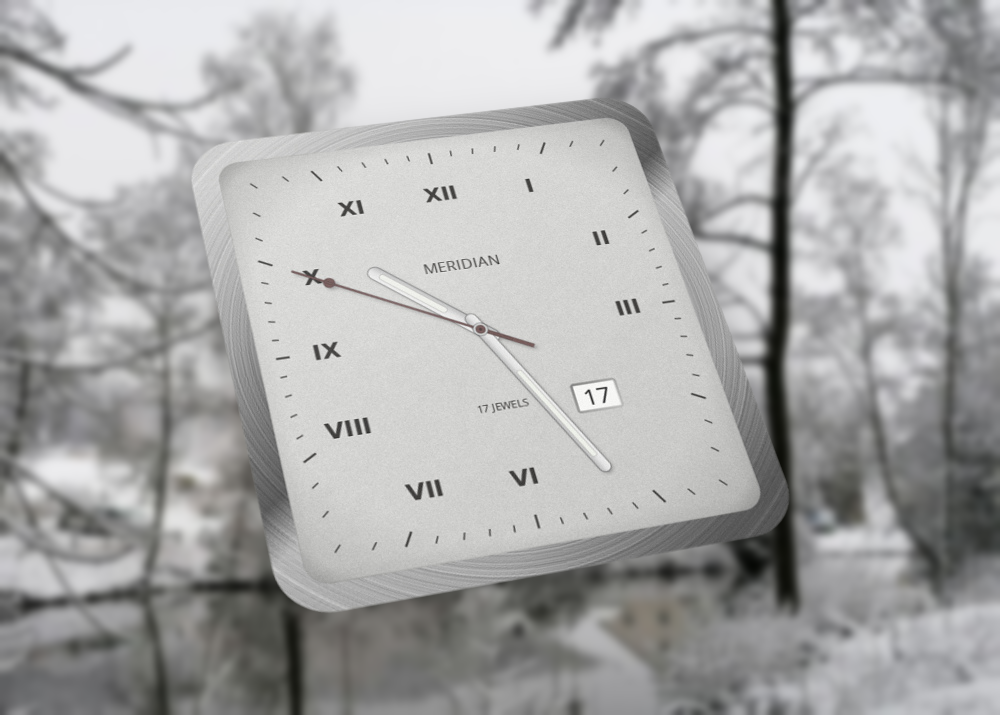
10,25,50
